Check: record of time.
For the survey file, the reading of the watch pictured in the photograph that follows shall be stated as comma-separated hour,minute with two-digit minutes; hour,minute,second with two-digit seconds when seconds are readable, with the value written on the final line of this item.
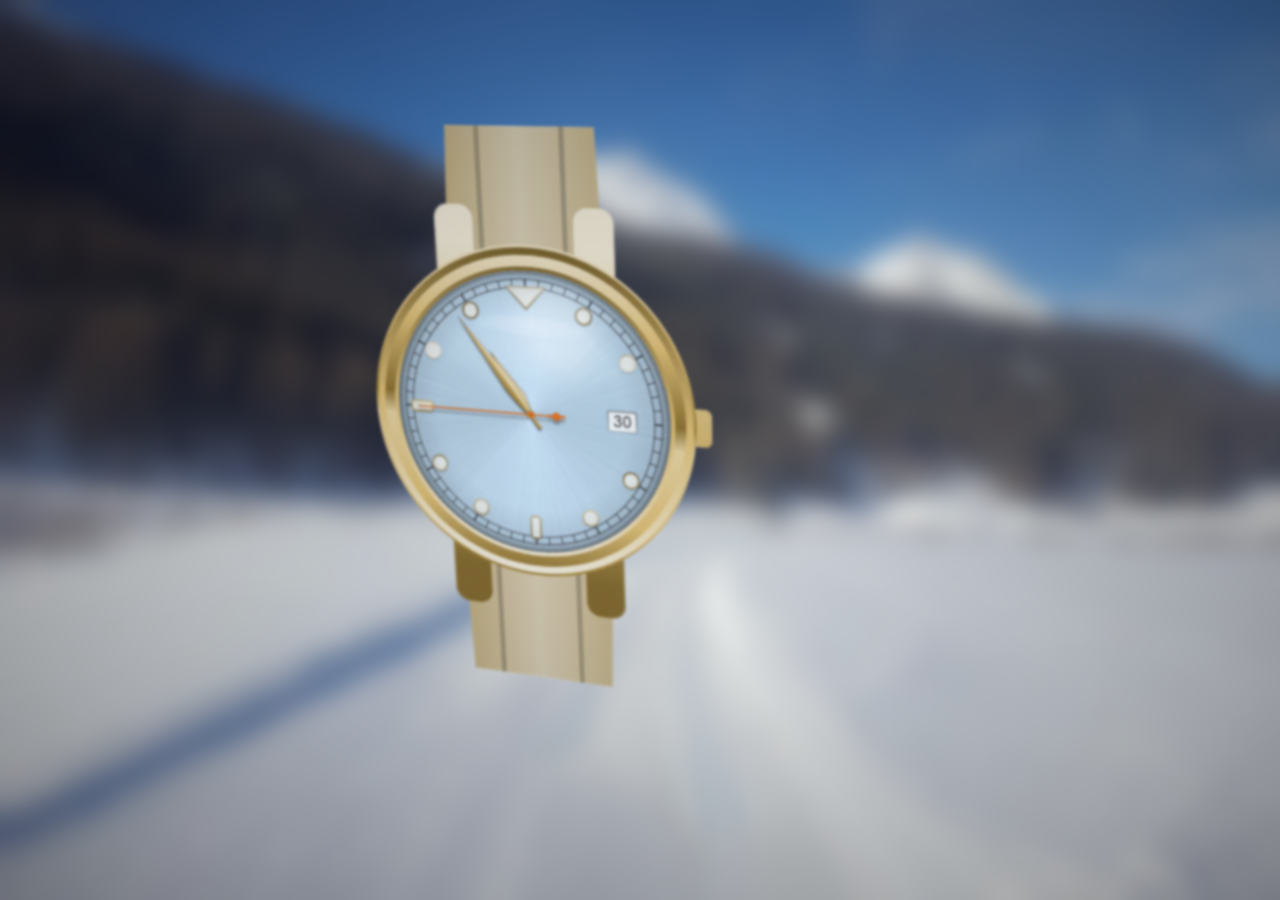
10,53,45
